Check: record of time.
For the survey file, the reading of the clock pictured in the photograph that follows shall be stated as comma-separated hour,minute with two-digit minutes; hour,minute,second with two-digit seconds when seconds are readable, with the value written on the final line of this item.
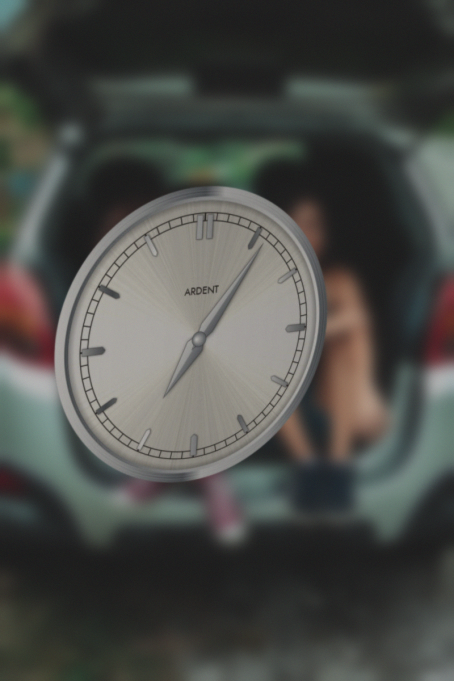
7,06
